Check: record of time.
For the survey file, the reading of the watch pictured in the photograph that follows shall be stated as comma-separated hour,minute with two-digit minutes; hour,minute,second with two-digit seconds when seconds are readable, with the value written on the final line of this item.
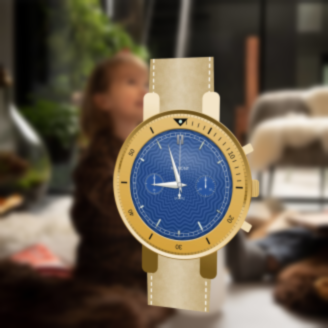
8,57
